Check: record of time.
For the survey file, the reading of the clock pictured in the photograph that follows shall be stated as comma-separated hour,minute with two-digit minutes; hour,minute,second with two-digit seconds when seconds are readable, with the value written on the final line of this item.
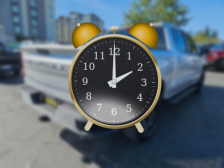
2,00
